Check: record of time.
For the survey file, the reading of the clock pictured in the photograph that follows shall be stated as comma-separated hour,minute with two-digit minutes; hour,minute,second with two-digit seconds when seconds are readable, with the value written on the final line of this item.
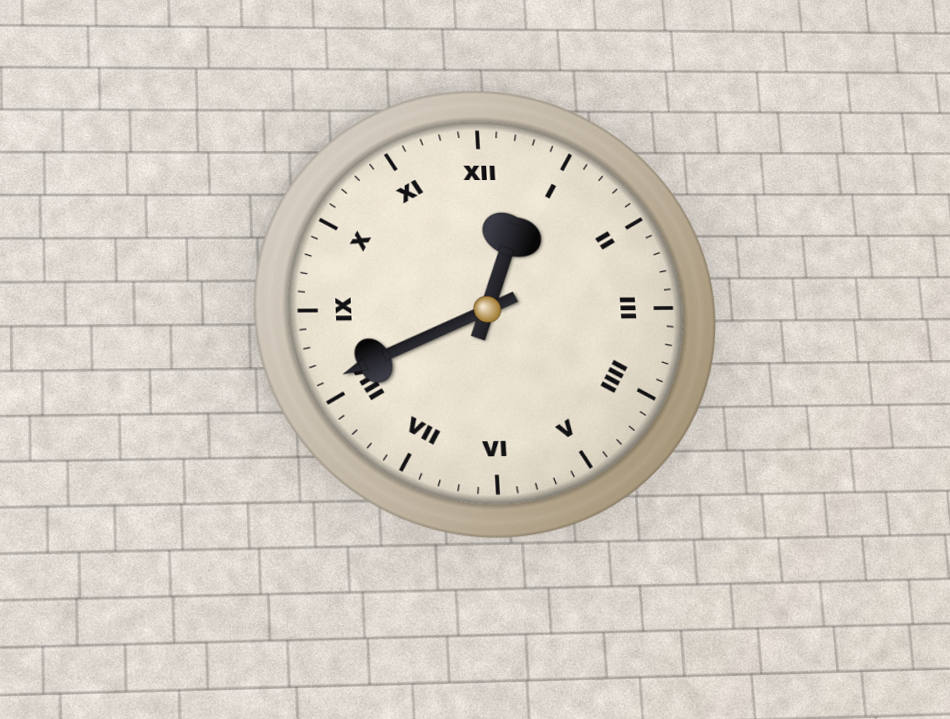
12,41
